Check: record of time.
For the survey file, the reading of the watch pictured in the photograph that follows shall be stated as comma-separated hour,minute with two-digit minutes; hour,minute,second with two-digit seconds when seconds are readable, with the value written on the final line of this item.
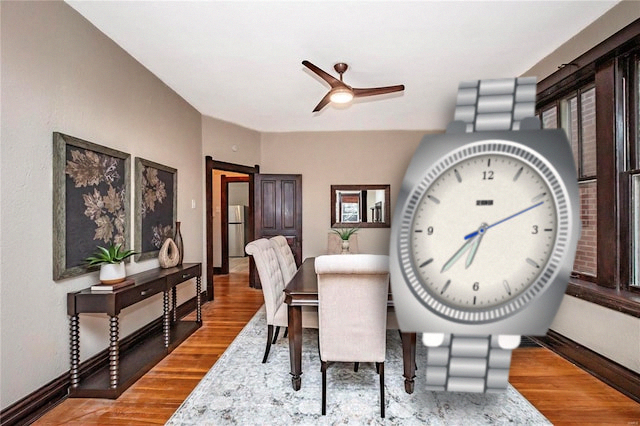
6,37,11
